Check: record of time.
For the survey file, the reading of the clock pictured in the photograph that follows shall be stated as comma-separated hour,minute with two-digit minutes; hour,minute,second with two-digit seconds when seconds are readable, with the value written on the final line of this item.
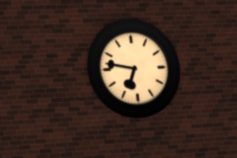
6,47
